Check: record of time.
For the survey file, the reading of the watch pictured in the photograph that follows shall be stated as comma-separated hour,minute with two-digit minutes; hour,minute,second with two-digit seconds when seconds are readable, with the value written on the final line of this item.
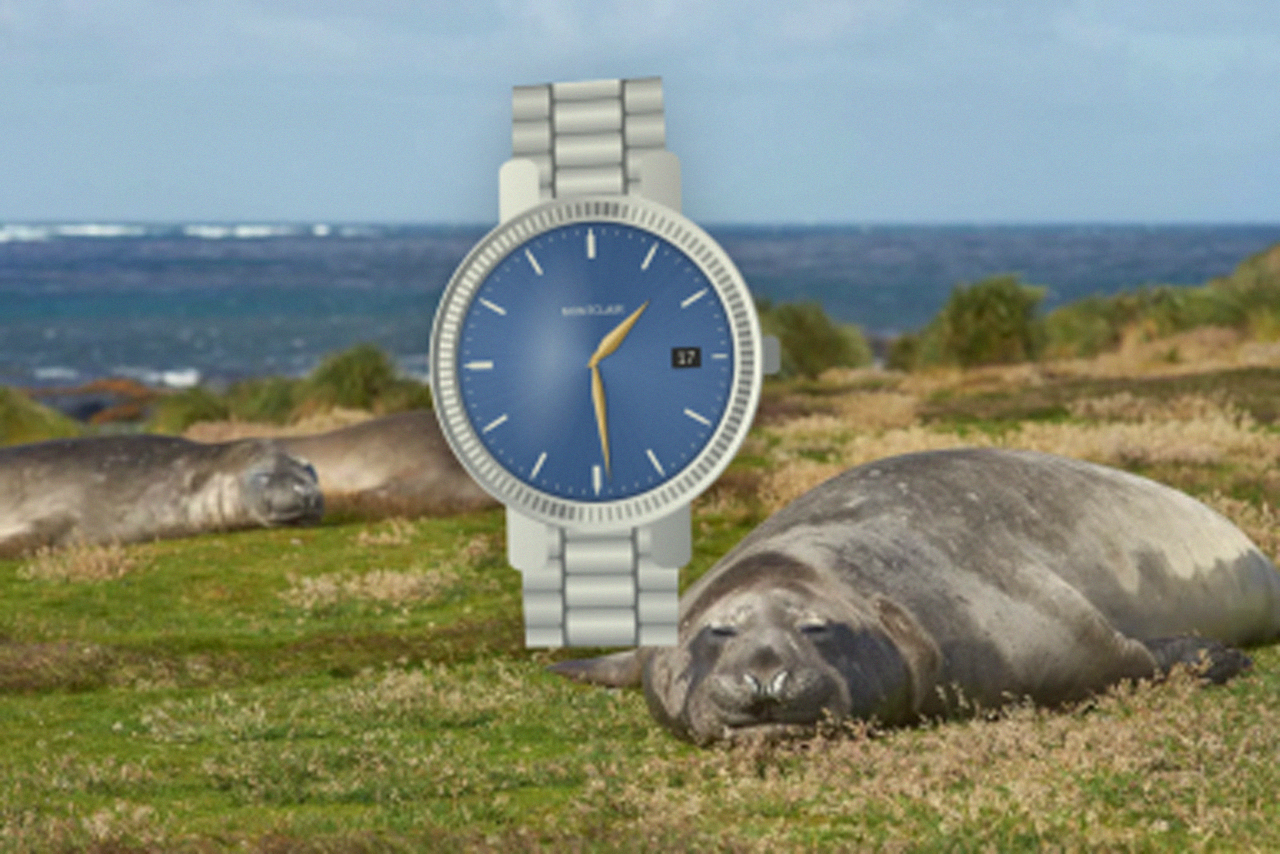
1,29
